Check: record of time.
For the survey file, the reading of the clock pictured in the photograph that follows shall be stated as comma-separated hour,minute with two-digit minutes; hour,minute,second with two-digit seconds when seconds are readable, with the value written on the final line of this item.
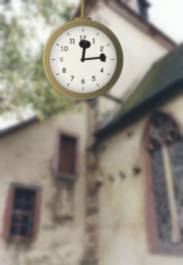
12,14
